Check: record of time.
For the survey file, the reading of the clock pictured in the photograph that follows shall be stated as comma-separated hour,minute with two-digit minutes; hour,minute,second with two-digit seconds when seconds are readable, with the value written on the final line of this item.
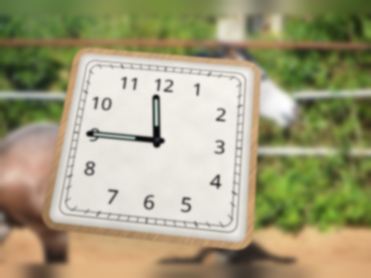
11,45
